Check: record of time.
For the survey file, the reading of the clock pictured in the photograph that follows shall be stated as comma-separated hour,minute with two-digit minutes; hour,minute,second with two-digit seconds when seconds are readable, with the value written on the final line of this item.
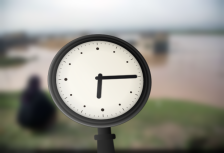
6,15
